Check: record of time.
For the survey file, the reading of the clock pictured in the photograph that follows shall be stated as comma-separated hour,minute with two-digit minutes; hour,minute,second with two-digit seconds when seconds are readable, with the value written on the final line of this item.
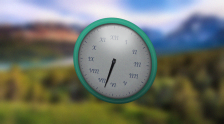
6,33
